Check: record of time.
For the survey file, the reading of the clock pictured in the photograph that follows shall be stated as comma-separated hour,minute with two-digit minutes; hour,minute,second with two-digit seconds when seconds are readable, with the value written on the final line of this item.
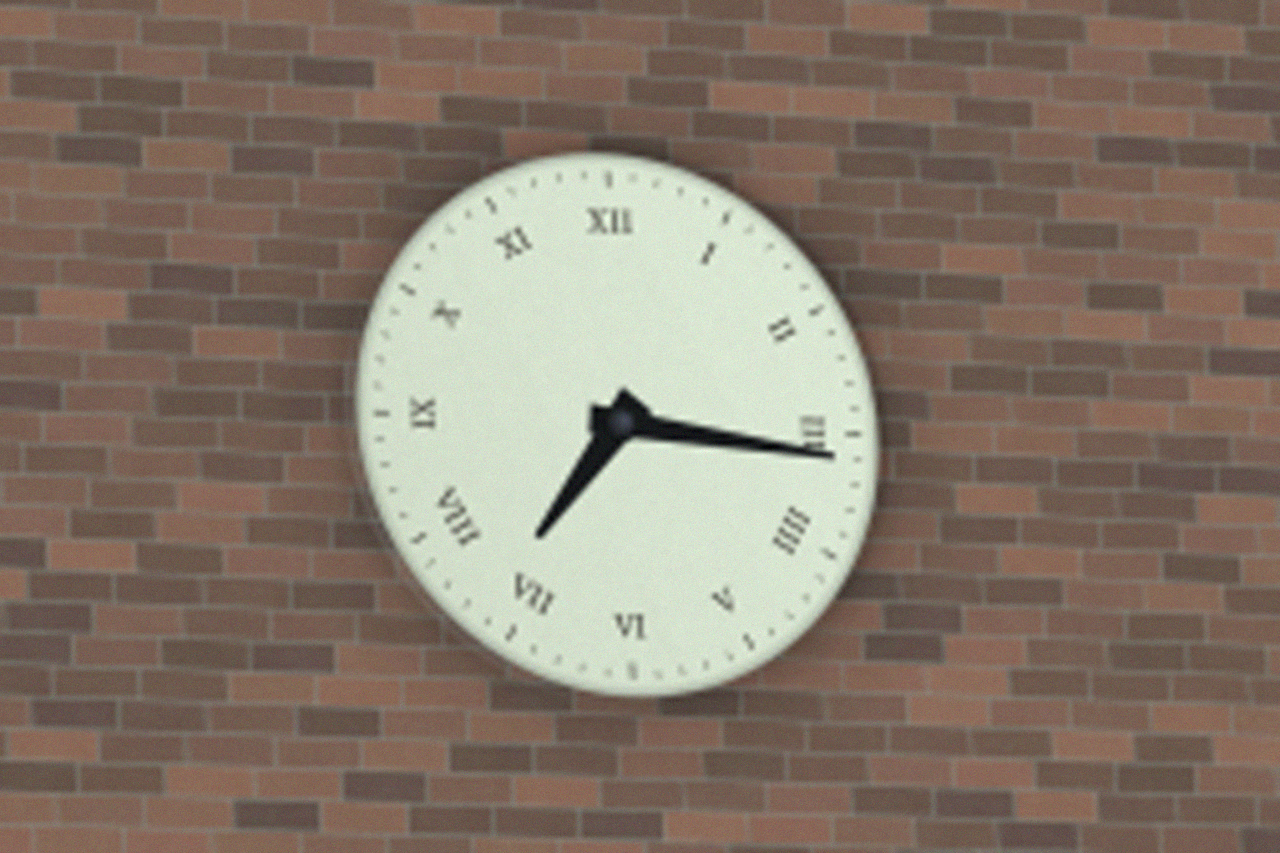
7,16
